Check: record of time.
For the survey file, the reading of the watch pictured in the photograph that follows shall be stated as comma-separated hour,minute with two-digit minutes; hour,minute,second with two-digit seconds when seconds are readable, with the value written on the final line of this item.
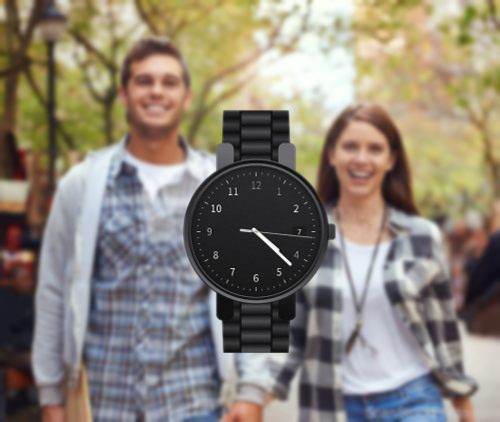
4,22,16
